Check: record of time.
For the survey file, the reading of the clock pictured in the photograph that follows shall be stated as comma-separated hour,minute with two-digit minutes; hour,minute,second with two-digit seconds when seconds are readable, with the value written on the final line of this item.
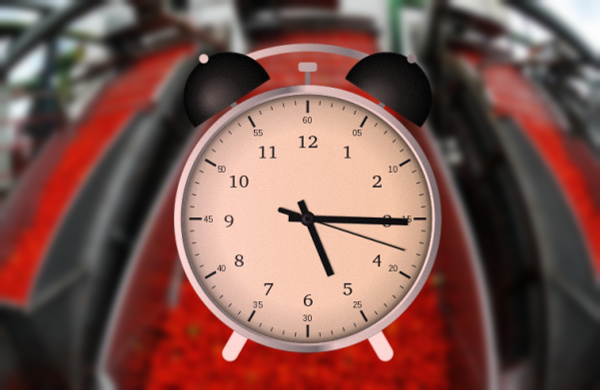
5,15,18
